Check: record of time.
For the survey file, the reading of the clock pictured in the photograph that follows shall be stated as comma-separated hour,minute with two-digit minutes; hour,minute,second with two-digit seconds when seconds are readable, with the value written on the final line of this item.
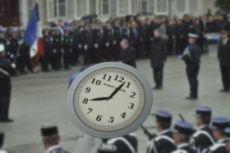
8,03
